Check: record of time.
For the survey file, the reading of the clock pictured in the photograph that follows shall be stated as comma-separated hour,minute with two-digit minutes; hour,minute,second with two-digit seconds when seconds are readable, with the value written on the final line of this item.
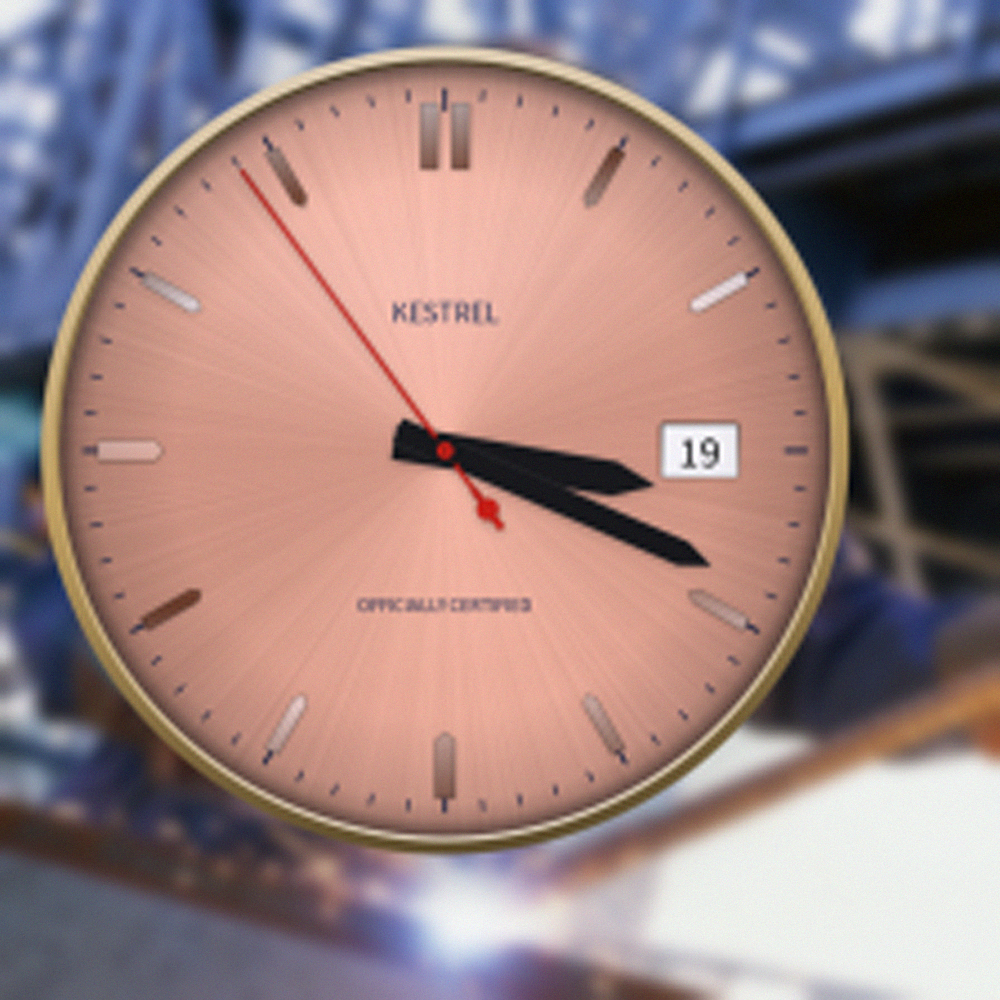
3,18,54
